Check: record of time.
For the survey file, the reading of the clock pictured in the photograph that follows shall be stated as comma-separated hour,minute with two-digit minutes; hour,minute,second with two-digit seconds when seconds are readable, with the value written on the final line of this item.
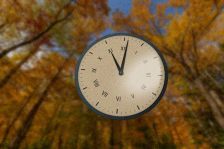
11,01
